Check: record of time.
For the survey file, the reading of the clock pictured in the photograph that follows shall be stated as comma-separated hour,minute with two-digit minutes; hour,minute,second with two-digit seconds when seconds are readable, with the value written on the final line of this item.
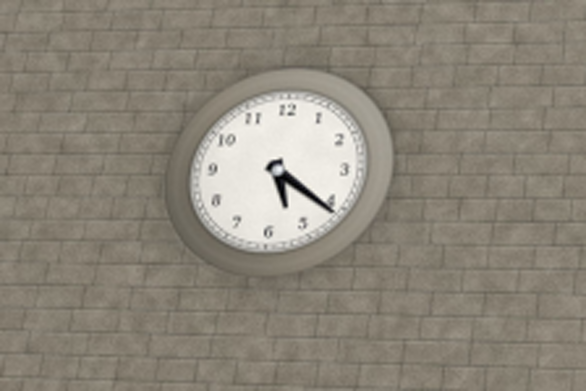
5,21
